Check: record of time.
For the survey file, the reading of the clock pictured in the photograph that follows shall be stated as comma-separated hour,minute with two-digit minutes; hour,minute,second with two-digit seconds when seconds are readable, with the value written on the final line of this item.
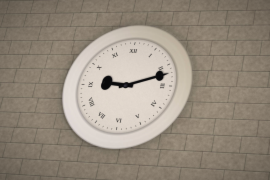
9,12
